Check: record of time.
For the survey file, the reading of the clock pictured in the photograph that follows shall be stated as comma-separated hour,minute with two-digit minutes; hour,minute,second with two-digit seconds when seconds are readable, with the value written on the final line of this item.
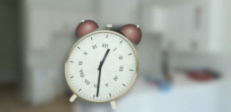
12,29
